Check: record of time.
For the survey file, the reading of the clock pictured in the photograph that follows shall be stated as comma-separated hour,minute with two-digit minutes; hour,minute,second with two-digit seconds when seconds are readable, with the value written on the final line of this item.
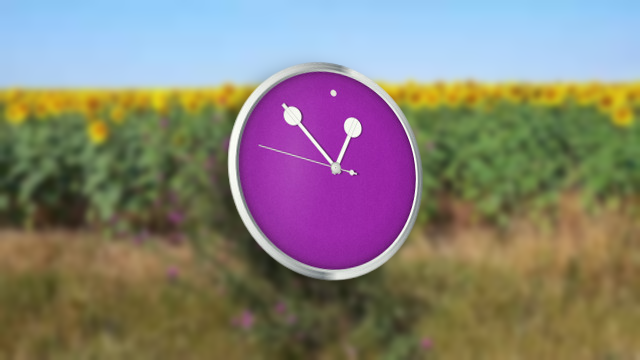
12,52,47
